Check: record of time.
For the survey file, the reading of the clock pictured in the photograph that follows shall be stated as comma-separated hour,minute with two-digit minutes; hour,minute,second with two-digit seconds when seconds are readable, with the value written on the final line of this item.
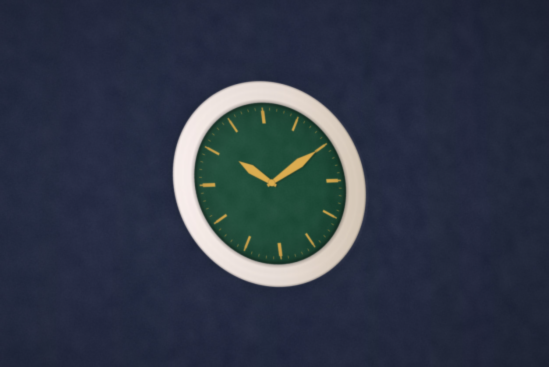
10,10
